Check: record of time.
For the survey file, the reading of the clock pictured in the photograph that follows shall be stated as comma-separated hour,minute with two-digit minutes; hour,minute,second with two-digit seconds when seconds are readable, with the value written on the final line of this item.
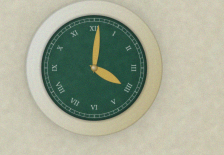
4,01
